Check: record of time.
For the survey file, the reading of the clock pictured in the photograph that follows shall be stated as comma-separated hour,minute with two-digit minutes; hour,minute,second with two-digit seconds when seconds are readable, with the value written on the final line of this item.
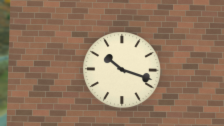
10,18
